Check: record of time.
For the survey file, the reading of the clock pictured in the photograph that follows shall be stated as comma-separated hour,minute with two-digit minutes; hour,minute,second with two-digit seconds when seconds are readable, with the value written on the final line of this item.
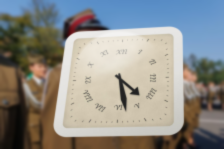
4,28
